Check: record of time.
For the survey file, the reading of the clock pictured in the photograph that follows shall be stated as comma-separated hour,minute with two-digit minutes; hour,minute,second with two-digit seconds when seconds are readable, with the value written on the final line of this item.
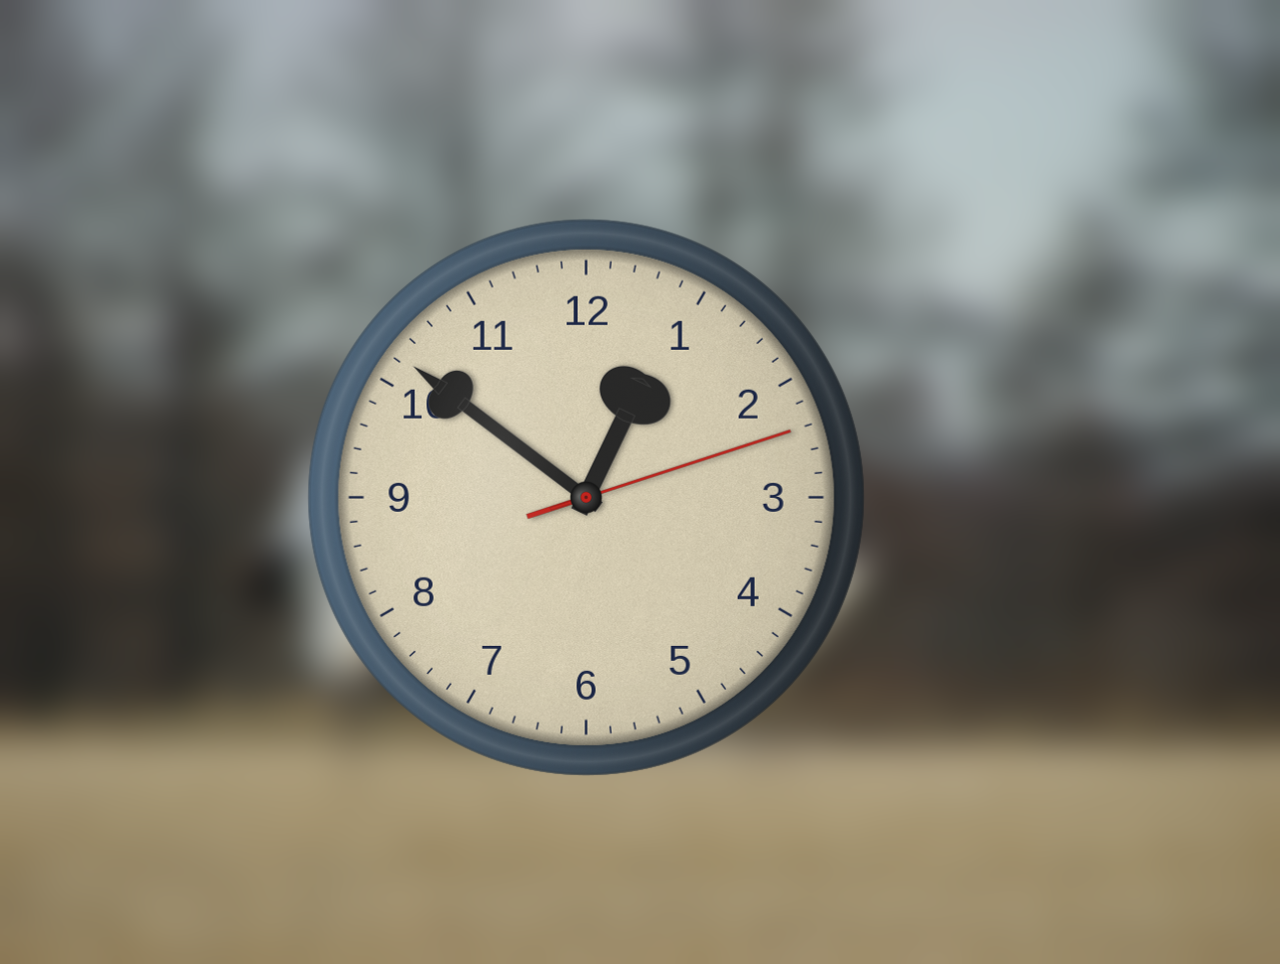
12,51,12
